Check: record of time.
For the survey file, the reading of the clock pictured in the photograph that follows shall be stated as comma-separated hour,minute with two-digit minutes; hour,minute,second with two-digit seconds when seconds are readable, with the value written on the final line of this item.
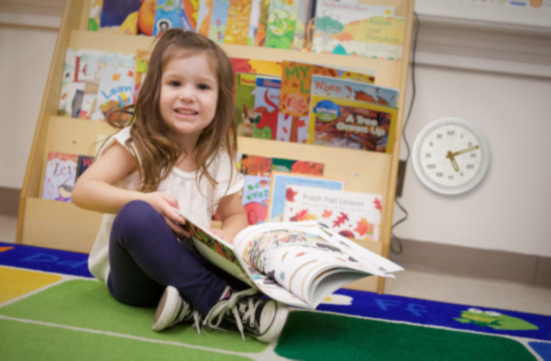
5,12
